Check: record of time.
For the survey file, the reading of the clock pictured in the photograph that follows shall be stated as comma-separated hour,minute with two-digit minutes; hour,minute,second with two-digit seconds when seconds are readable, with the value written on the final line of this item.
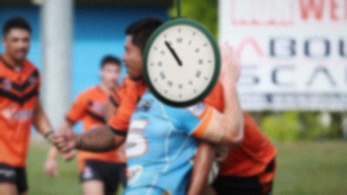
10,54
